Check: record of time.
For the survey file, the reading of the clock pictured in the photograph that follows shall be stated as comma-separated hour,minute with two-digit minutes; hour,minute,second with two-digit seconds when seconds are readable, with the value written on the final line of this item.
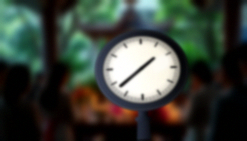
1,38
